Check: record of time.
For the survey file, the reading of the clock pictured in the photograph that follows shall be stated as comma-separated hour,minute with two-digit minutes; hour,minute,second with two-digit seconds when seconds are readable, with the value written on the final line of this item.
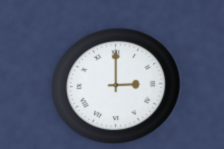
3,00
